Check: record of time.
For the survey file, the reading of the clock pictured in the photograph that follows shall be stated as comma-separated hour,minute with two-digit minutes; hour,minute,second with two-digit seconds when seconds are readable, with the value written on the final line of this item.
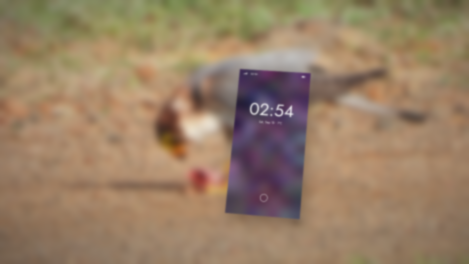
2,54
